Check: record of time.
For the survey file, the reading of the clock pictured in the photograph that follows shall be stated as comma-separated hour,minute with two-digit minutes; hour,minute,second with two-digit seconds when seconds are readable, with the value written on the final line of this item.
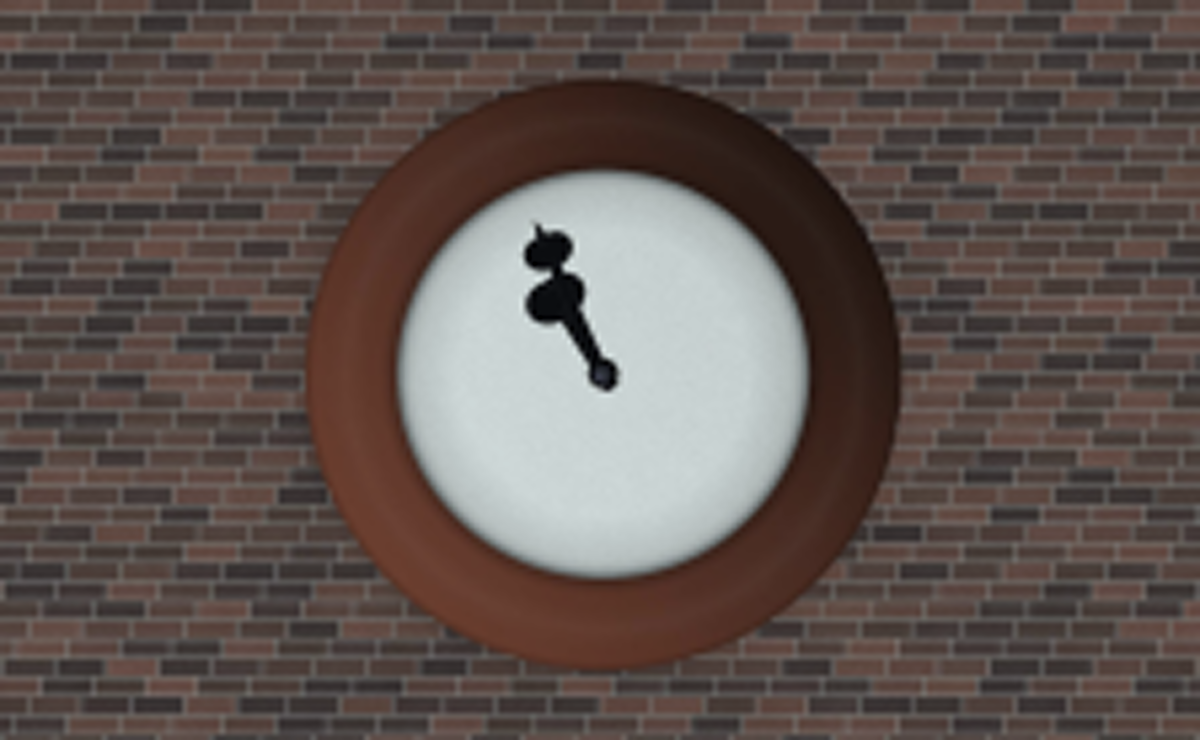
10,56
